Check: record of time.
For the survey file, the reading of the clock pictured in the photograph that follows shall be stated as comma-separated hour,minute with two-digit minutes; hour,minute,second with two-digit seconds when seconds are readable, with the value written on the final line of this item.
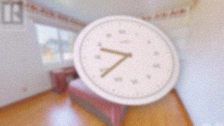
9,39
